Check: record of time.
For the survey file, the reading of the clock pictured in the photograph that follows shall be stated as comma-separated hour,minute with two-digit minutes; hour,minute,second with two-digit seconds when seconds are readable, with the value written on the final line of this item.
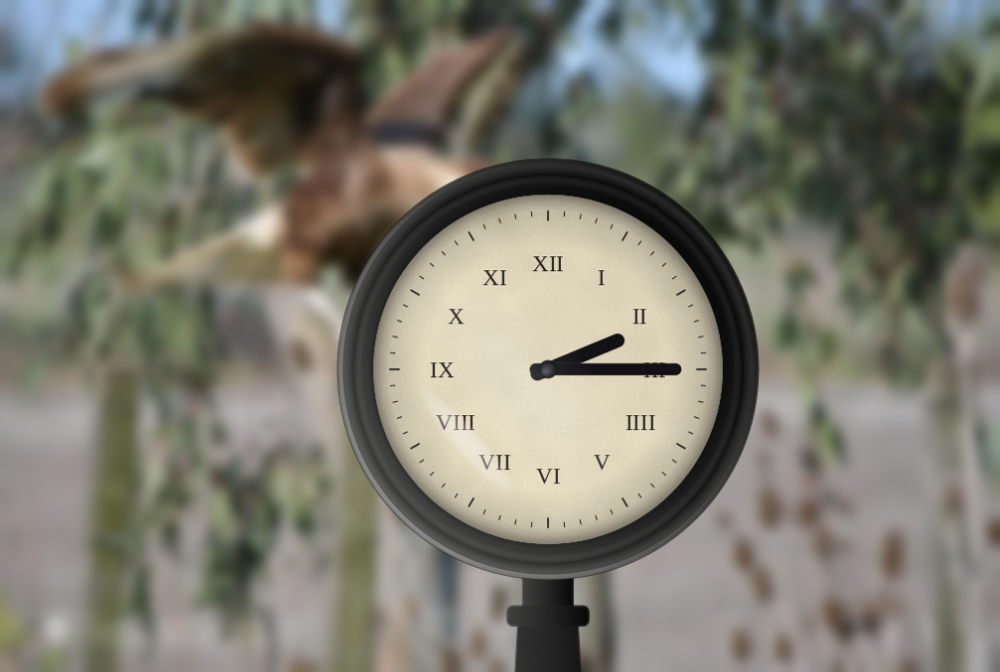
2,15
